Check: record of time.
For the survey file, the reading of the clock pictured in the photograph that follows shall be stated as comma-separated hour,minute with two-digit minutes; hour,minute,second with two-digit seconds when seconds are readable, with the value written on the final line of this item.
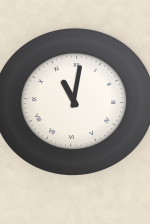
11,01
